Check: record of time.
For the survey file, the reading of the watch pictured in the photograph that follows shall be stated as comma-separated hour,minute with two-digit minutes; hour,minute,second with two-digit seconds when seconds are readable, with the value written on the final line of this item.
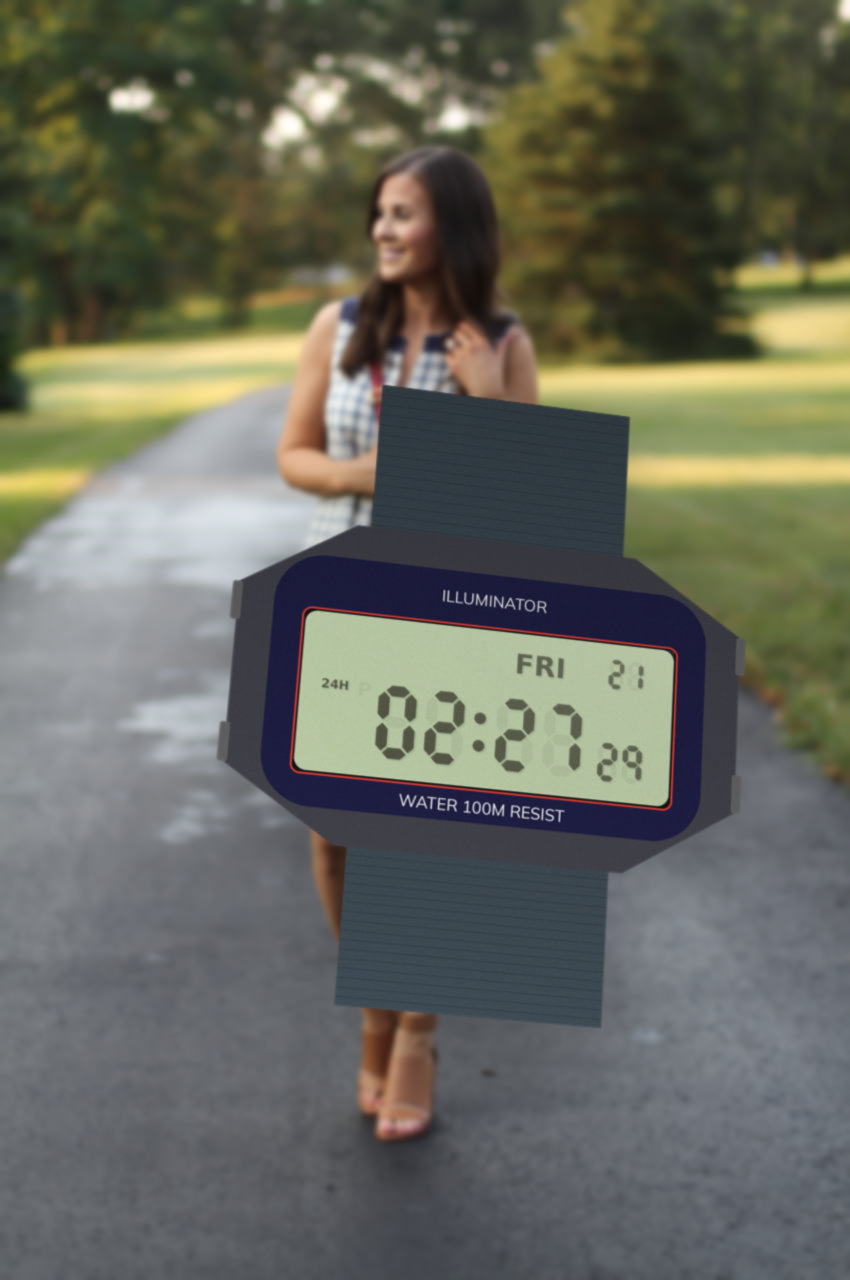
2,27,29
